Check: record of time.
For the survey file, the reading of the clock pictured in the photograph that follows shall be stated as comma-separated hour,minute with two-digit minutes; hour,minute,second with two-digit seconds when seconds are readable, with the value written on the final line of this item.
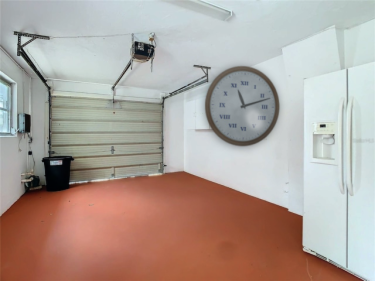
11,12
